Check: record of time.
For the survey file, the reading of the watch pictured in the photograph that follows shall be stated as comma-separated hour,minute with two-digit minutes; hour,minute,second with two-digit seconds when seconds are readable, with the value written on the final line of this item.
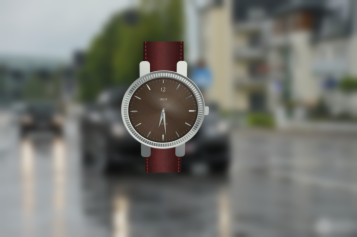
6,29
